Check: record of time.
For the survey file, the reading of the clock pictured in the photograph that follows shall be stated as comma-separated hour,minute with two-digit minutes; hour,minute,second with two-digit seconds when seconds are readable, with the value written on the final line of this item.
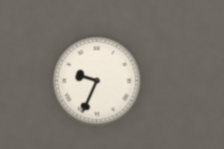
9,34
